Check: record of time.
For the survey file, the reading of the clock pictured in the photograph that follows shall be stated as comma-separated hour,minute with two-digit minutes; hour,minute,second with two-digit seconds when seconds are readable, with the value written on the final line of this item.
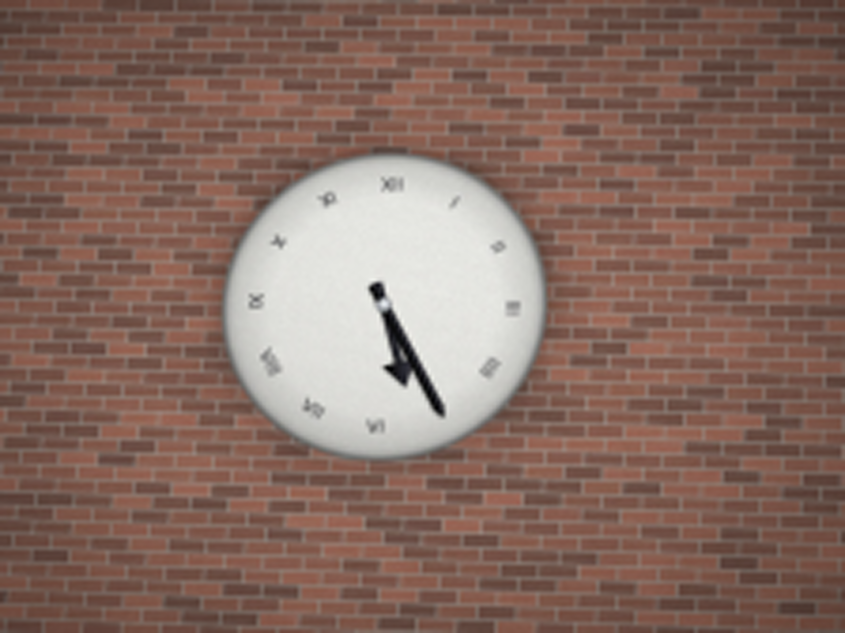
5,25
